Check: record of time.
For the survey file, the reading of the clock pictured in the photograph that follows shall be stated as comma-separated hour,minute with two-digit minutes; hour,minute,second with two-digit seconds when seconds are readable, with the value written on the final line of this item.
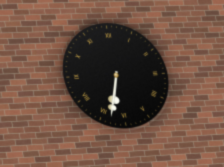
6,33
